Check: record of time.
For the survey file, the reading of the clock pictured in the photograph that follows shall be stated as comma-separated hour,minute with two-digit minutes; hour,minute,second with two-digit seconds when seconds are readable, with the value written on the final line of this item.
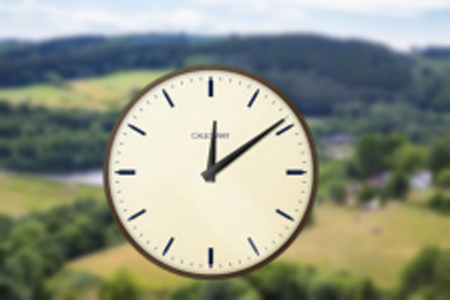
12,09
